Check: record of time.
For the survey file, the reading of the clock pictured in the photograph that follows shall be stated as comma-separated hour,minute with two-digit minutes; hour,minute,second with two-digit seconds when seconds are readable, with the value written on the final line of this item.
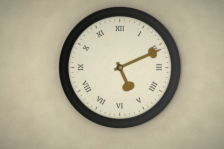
5,11
